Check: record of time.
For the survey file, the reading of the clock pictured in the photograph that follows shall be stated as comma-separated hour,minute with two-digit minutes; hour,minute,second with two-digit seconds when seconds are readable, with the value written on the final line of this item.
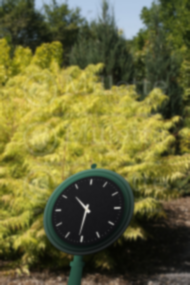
10,31
